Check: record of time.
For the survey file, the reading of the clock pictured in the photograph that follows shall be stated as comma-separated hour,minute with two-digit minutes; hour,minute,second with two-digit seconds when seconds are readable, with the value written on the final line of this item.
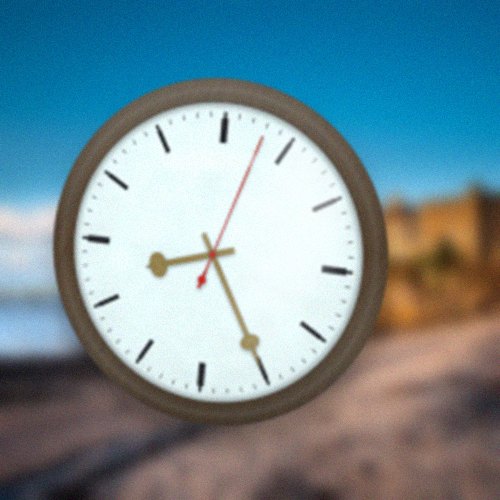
8,25,03
